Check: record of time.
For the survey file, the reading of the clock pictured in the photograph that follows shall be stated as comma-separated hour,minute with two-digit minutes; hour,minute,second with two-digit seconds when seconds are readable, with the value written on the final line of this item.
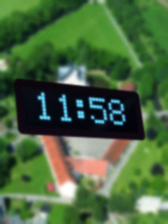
11,58
